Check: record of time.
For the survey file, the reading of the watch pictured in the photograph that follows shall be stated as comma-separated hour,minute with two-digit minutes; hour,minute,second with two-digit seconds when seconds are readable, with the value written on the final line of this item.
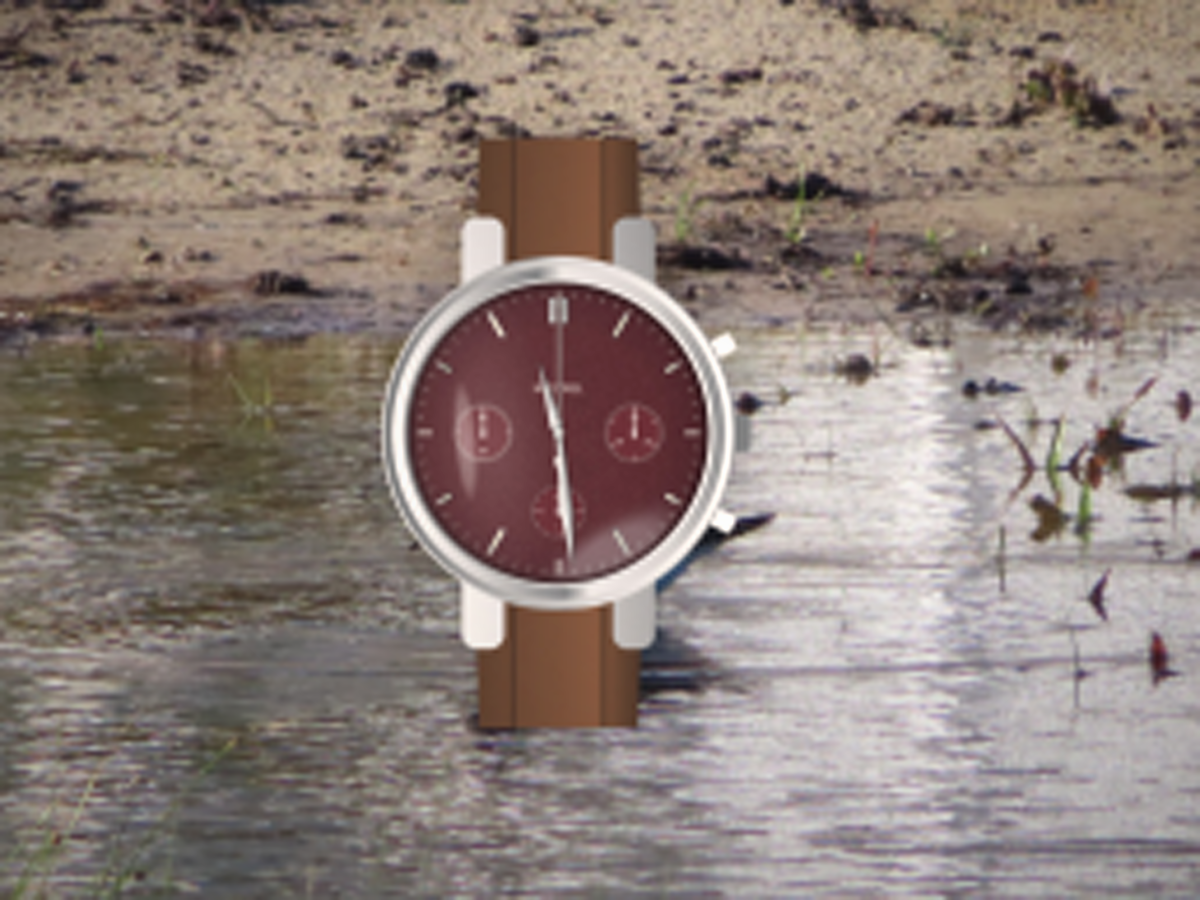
11,29
